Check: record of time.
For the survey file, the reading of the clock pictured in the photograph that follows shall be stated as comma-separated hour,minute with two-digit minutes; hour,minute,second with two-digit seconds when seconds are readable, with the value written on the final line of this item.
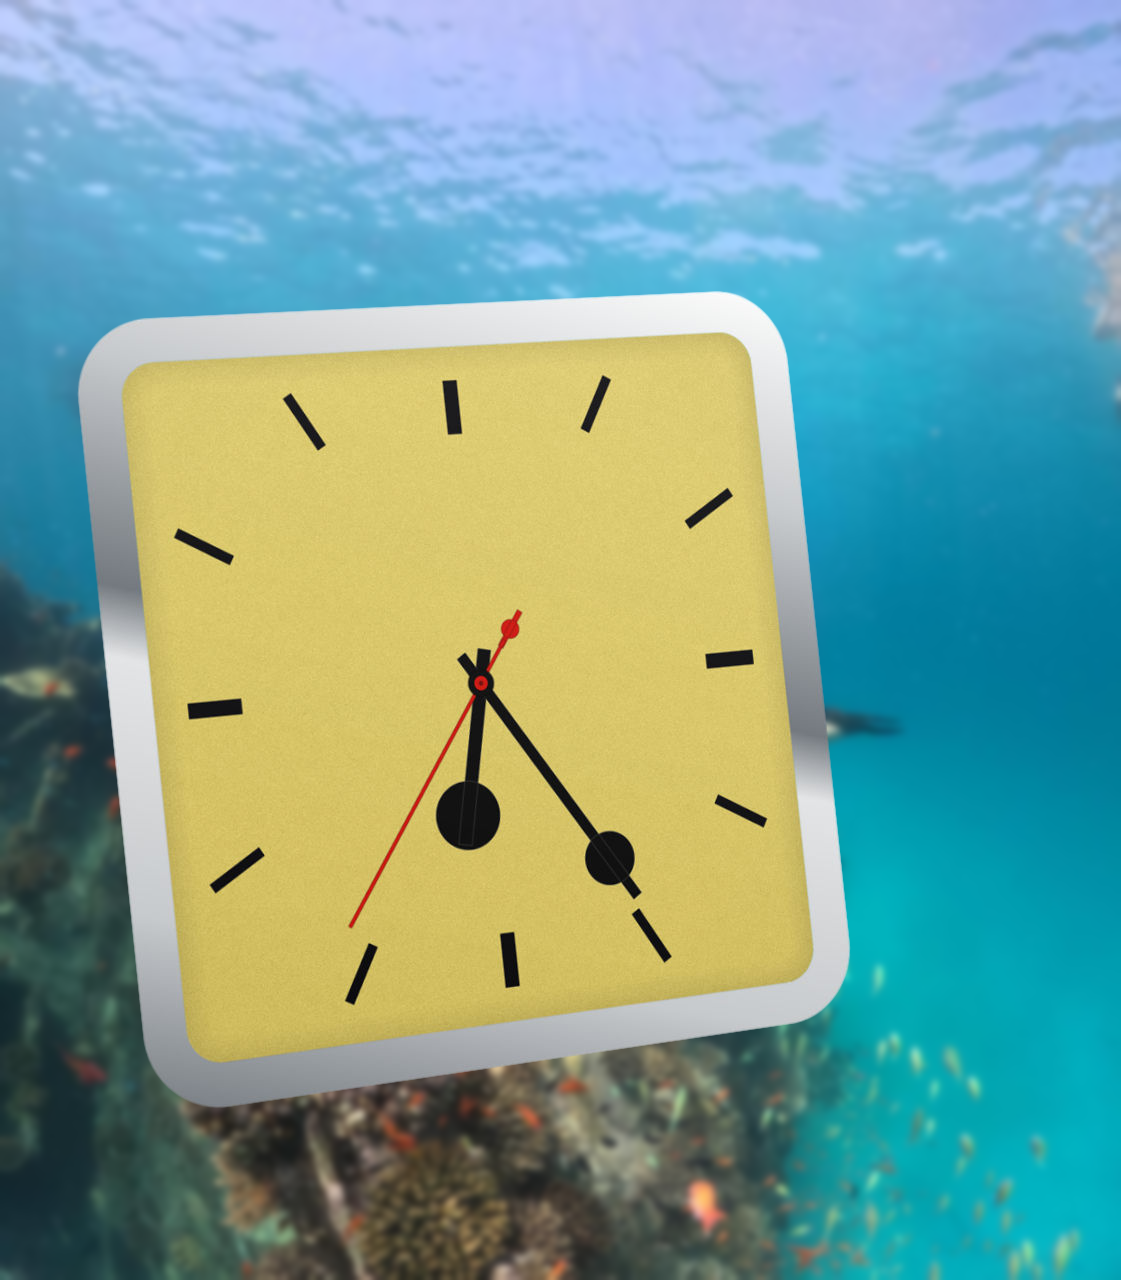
6,24,36
